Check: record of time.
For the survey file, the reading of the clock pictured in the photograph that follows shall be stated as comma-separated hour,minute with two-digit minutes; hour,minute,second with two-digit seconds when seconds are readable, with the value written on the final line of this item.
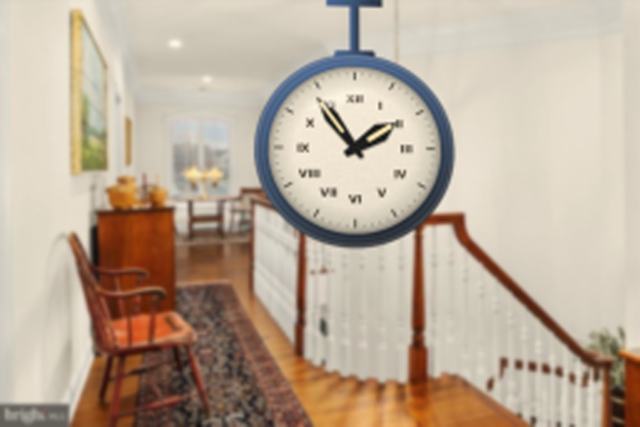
1,54
